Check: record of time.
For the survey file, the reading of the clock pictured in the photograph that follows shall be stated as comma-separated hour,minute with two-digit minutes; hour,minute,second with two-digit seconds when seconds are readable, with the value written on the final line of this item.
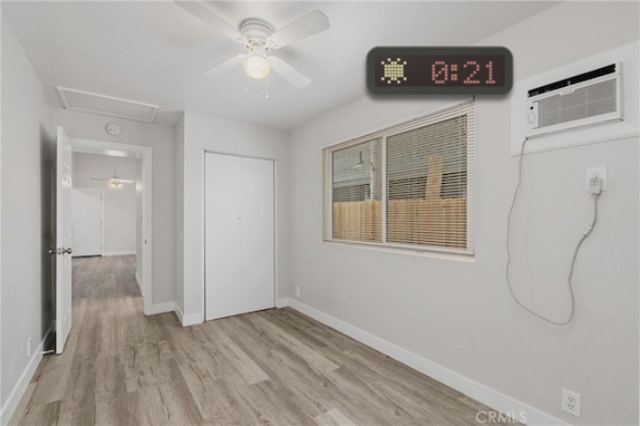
0,21
